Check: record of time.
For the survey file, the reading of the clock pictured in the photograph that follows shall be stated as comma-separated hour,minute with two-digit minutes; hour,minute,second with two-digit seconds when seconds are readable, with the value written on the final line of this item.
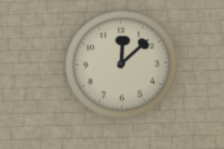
12,08
